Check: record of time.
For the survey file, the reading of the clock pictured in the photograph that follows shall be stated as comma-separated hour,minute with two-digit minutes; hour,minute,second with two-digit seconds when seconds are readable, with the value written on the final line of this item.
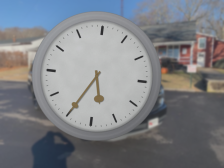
5,35
